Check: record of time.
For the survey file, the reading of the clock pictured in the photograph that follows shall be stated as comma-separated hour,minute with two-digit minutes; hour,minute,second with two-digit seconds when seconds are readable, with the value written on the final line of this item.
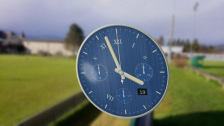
3,57
